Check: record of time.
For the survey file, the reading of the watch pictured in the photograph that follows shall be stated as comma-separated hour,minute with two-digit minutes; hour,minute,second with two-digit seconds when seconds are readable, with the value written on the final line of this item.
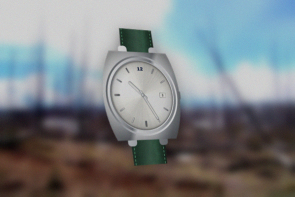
10,25
